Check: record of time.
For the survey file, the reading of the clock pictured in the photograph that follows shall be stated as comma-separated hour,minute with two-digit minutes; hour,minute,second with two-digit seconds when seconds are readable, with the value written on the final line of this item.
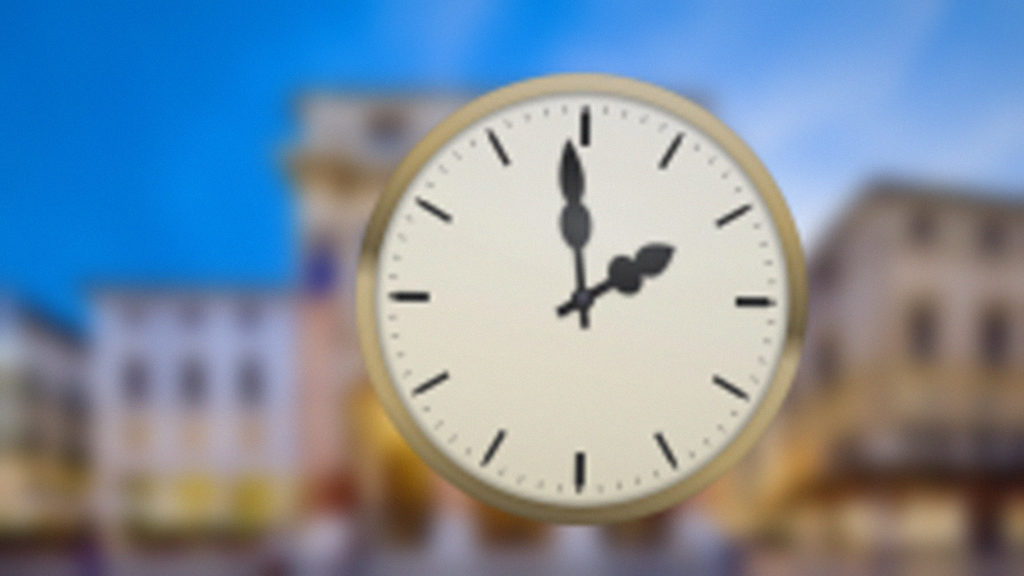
1,59
